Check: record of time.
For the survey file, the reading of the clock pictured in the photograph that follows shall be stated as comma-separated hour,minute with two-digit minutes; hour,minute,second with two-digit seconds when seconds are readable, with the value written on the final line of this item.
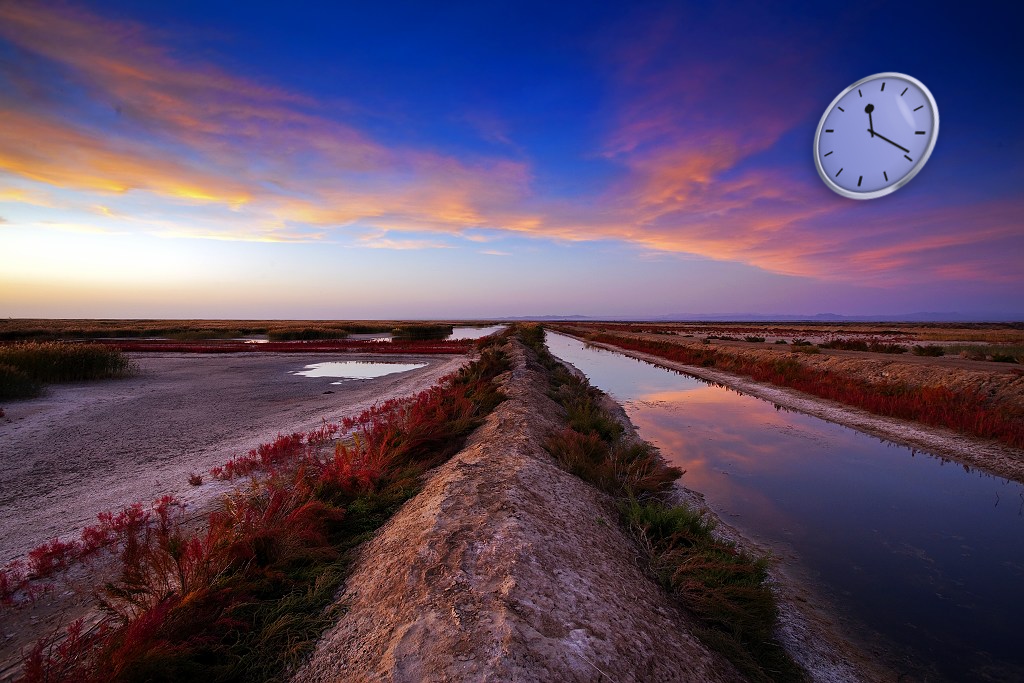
11,19
